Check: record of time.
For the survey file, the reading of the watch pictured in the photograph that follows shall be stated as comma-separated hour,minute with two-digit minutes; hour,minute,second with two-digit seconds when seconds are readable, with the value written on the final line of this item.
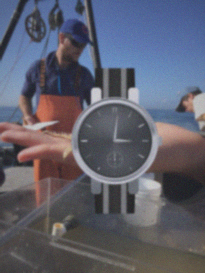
3,01
